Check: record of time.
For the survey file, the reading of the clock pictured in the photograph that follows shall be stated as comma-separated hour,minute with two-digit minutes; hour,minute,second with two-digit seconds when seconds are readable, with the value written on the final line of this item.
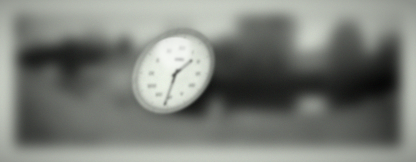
1,31
